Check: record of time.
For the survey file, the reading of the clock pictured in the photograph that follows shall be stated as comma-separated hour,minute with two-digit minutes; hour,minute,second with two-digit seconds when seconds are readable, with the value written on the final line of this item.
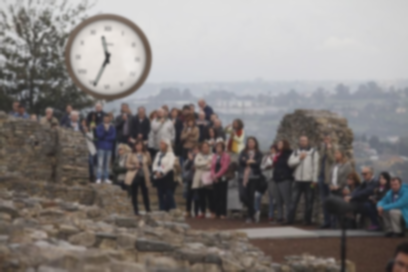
11,34
